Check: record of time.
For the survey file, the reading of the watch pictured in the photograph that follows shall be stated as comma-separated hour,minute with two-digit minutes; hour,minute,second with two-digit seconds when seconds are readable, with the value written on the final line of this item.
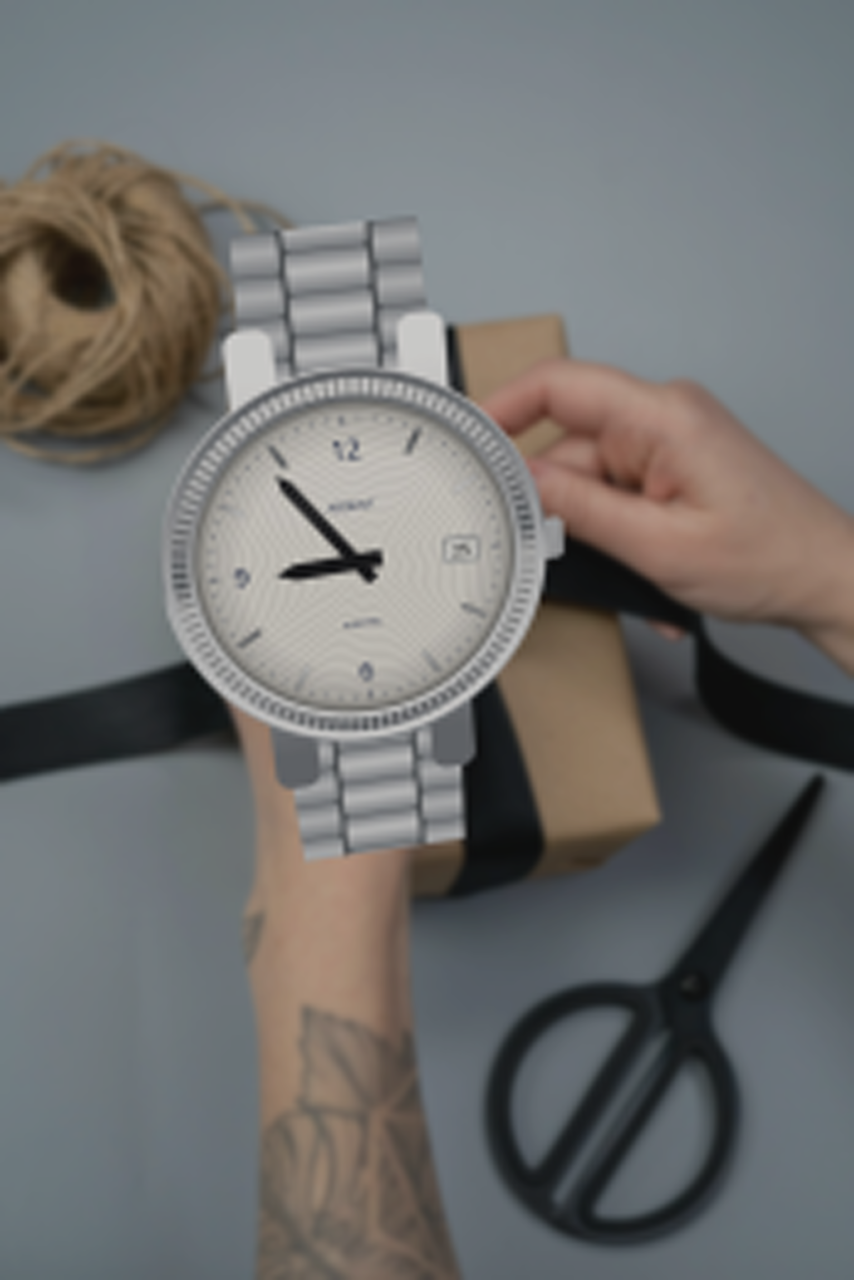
8,54
